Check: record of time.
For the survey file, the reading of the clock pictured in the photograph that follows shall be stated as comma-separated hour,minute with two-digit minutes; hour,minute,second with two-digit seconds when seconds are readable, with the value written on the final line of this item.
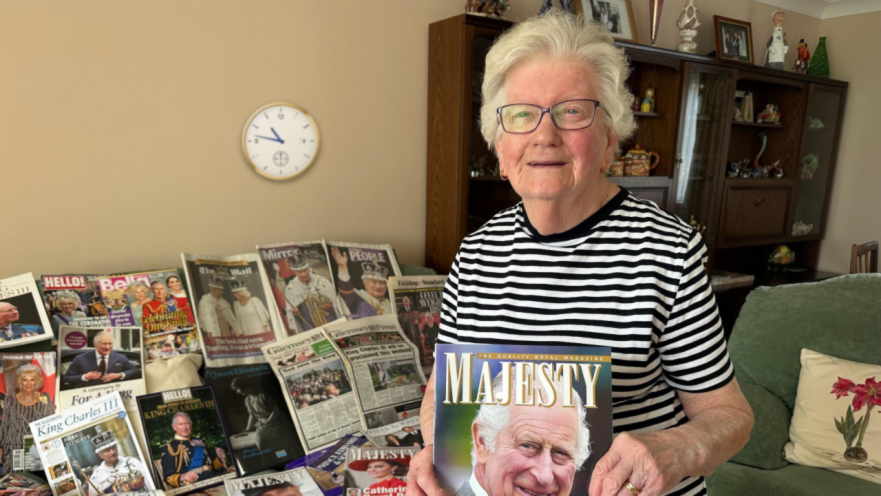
10,47
